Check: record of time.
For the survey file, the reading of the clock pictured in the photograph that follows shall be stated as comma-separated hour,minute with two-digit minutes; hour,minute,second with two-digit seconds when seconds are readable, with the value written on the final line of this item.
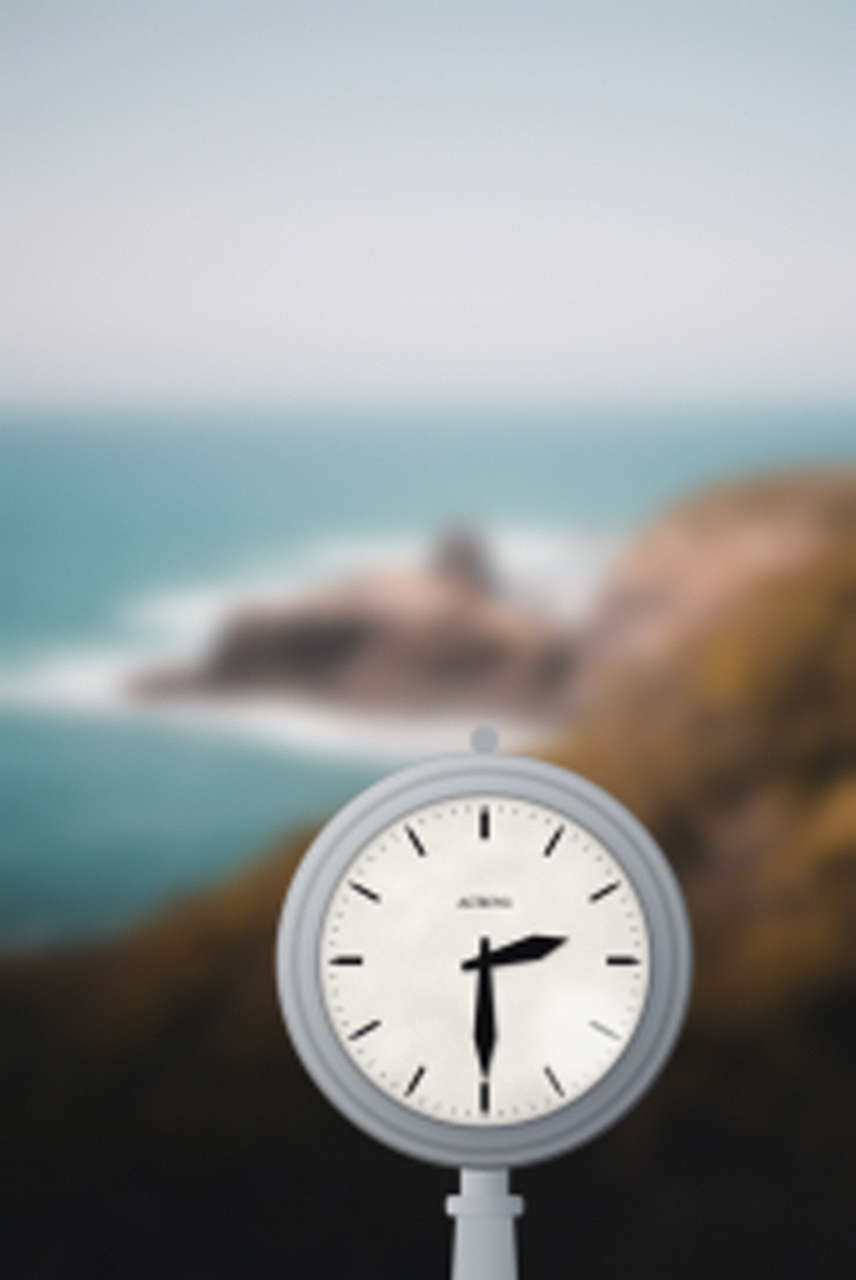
2,30
